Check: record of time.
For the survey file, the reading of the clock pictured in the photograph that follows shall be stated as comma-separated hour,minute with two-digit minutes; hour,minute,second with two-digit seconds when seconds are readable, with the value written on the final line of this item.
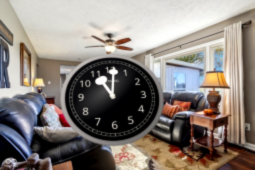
11,01
